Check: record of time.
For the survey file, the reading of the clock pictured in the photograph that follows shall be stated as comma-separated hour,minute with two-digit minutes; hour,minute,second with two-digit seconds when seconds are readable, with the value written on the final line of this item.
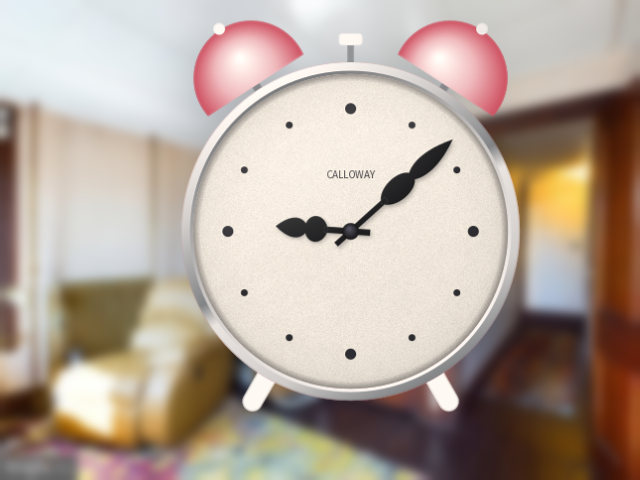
9,08
